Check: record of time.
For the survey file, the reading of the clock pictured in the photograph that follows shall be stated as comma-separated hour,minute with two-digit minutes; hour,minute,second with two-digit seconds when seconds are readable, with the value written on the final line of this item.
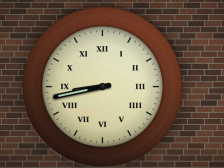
8,43
